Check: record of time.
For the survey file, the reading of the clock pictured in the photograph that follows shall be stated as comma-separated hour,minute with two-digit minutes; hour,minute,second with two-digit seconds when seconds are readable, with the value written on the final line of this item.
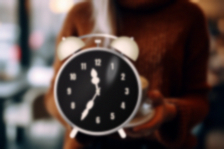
11,35
